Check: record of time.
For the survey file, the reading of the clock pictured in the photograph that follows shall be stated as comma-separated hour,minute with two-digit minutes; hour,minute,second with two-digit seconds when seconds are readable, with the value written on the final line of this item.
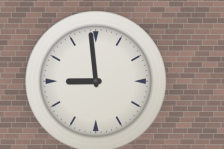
8,59
